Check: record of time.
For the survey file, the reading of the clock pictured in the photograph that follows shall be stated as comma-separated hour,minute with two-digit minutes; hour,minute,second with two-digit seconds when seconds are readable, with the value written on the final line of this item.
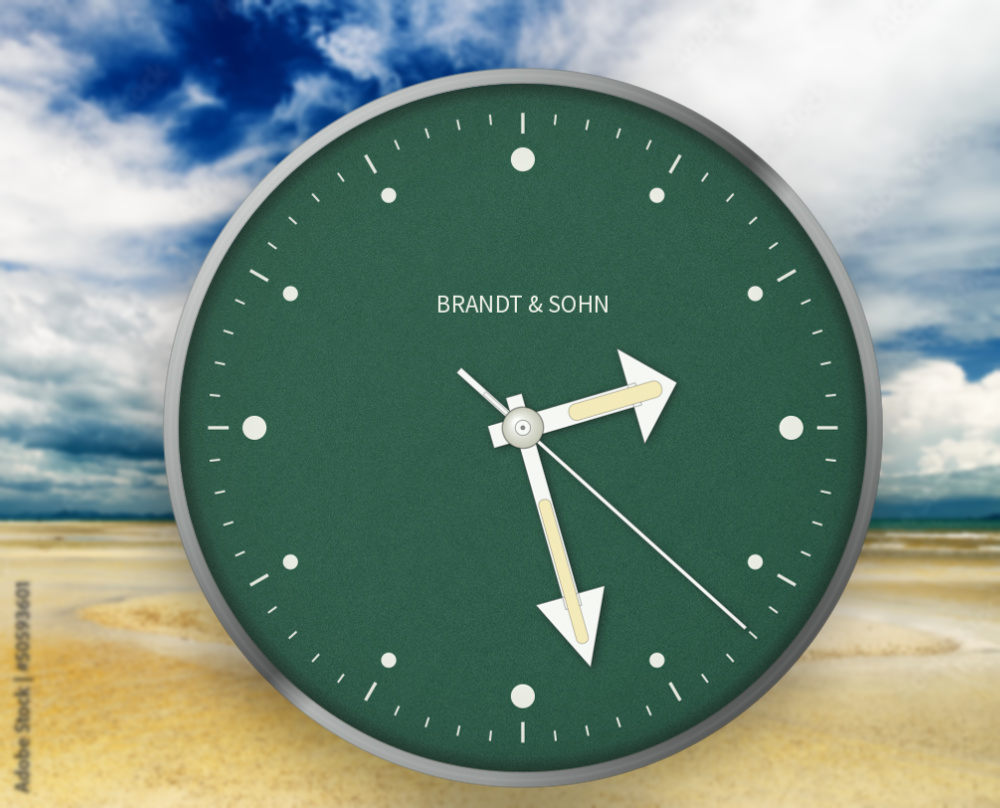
2,27,22
